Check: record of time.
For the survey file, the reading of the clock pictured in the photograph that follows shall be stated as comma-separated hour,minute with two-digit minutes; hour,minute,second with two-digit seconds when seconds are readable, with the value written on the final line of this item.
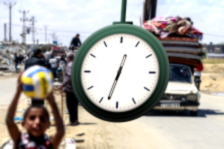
12,33
